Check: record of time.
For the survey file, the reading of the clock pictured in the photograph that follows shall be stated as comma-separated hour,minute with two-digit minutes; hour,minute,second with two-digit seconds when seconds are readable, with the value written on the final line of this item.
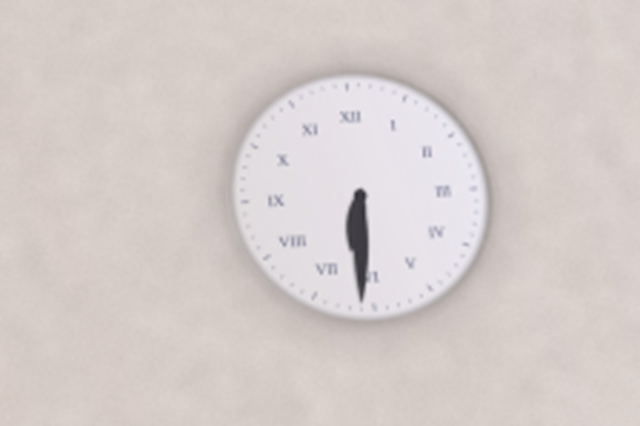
6,31
